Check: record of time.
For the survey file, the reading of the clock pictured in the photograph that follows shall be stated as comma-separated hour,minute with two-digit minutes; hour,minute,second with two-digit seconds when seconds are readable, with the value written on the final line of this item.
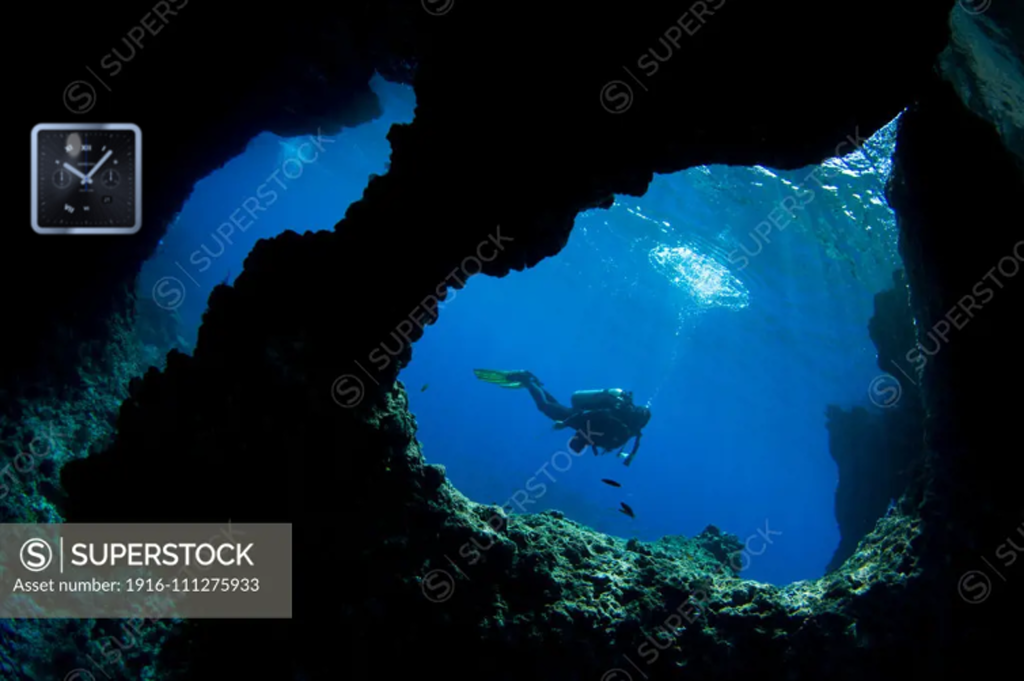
10,07
